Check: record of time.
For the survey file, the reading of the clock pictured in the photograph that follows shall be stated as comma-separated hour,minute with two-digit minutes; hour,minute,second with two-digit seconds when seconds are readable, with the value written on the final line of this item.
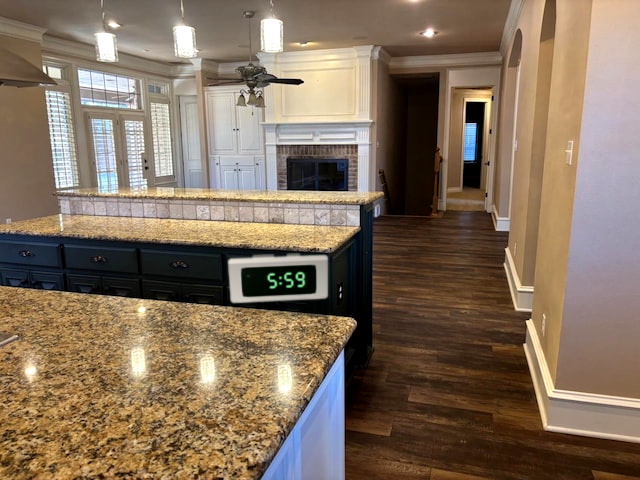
5,59
